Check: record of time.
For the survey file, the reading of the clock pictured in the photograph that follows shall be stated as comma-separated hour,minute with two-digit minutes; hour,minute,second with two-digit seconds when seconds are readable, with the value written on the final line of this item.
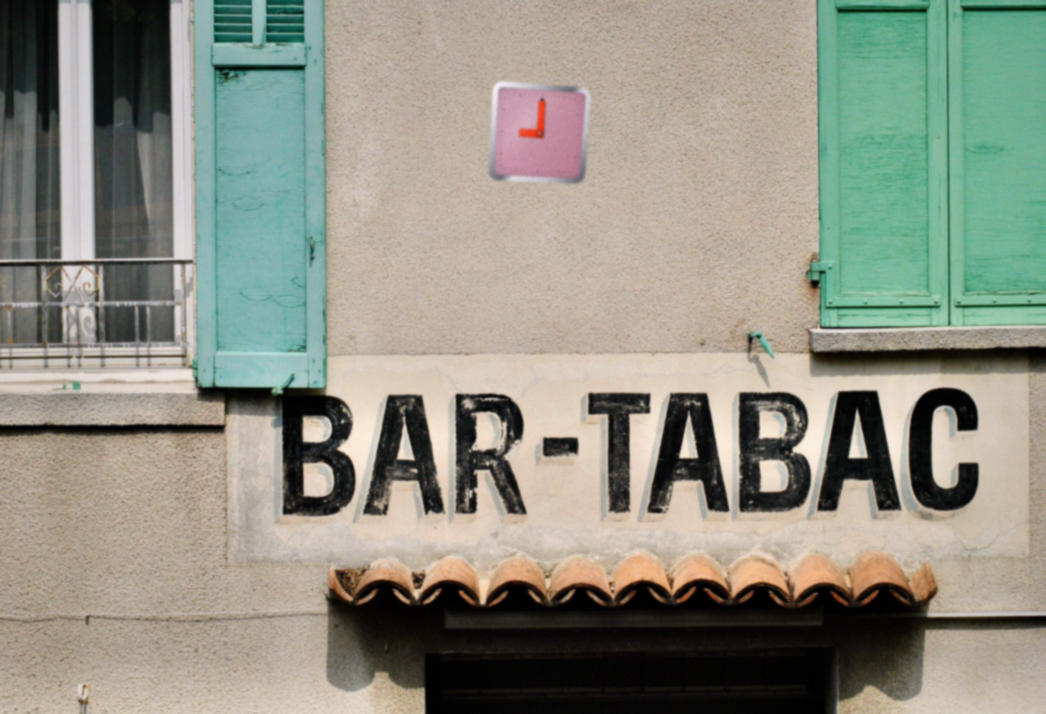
9,00
